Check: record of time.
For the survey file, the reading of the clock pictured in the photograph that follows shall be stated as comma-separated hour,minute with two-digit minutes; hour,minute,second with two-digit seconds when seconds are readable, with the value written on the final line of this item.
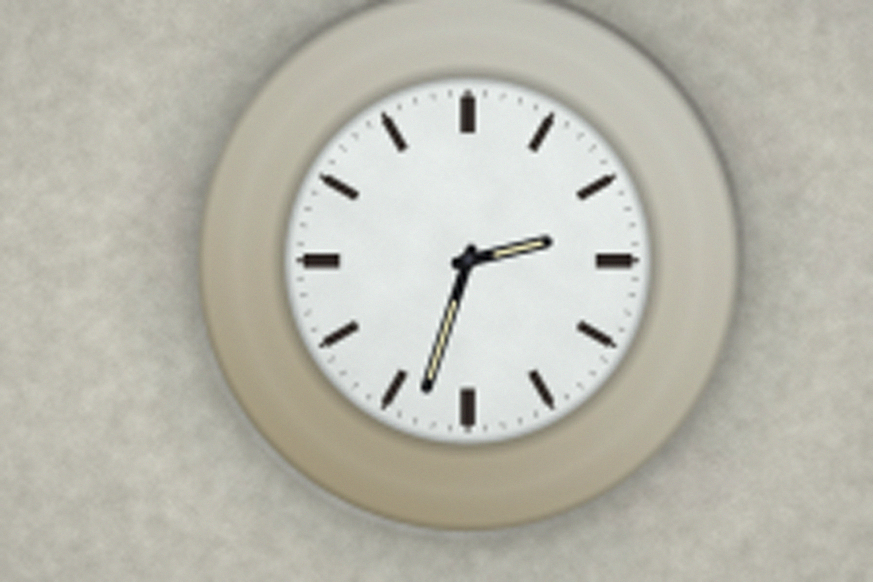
2,33
